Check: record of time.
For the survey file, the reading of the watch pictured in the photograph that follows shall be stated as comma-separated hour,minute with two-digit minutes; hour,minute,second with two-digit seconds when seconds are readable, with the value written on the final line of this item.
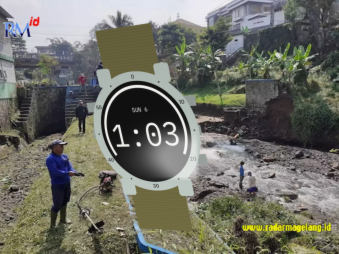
1,03
